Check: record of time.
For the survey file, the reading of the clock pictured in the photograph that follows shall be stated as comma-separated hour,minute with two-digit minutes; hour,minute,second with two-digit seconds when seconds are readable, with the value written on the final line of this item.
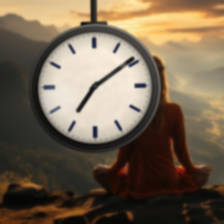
7,09
